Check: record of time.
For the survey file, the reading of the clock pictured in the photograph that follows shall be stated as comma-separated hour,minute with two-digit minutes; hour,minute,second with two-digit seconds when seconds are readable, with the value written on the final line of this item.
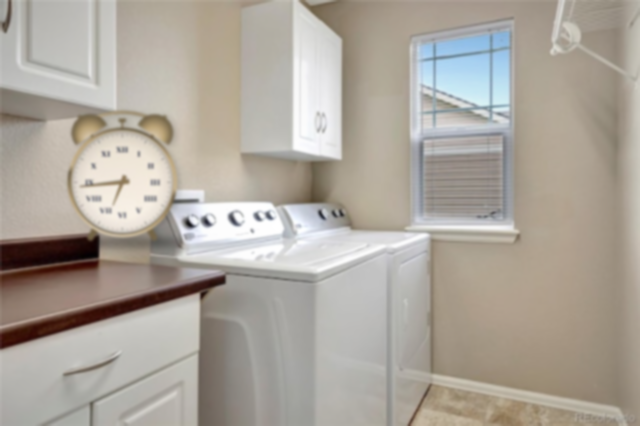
6,44
